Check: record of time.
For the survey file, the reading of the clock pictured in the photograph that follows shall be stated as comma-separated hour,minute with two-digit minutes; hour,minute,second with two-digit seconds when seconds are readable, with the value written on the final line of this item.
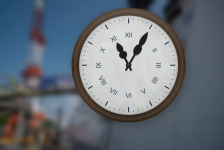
11,05
